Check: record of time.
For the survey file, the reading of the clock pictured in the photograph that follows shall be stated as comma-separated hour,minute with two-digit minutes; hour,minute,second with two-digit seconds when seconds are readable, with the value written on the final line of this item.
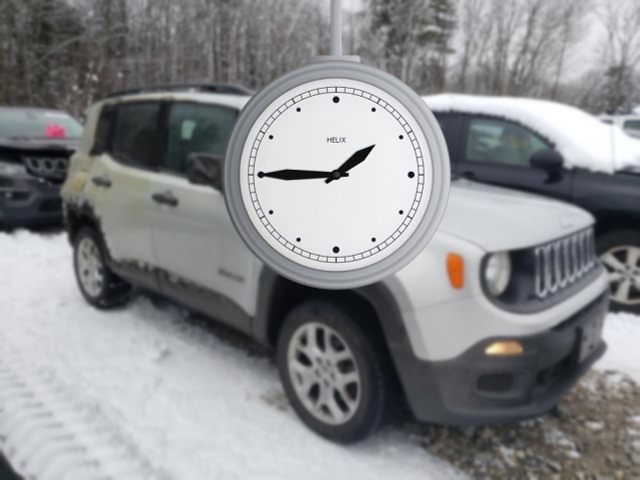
1,45
